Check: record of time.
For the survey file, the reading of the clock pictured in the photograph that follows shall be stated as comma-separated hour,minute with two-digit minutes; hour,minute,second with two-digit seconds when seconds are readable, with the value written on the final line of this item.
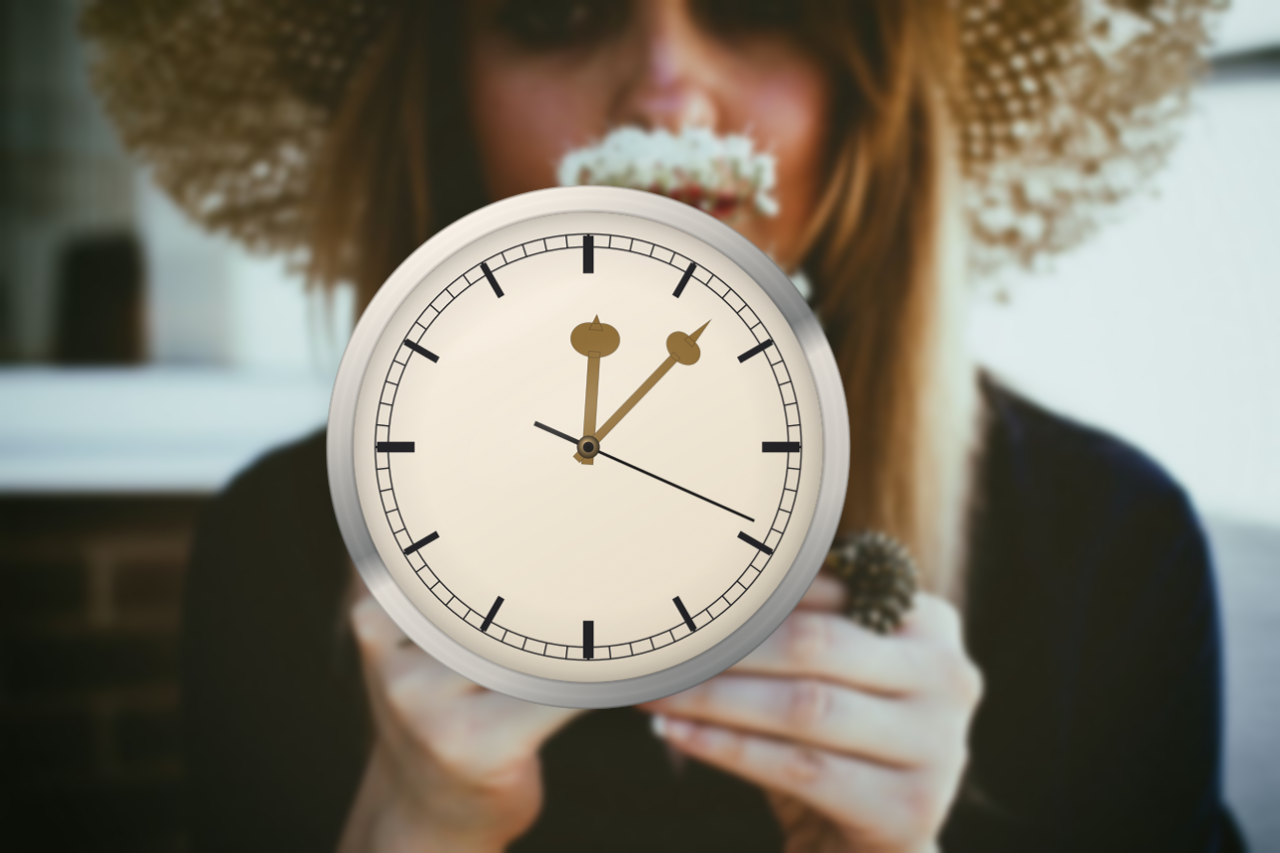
12,07,19
